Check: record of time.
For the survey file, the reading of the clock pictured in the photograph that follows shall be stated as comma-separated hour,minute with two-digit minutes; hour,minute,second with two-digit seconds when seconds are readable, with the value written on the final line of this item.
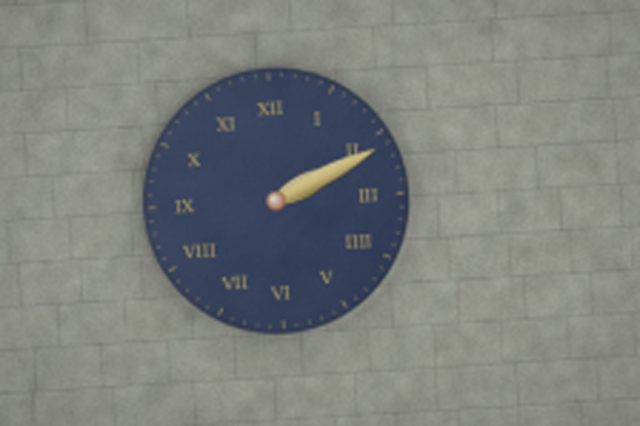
2,11
